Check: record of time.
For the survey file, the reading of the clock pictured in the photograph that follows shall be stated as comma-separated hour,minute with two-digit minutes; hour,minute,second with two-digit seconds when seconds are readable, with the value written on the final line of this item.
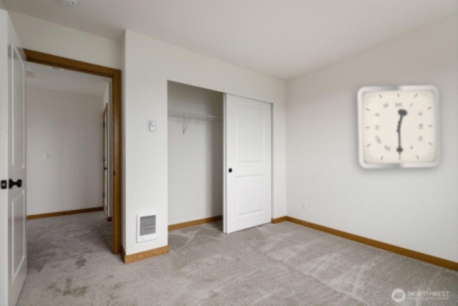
12,30
